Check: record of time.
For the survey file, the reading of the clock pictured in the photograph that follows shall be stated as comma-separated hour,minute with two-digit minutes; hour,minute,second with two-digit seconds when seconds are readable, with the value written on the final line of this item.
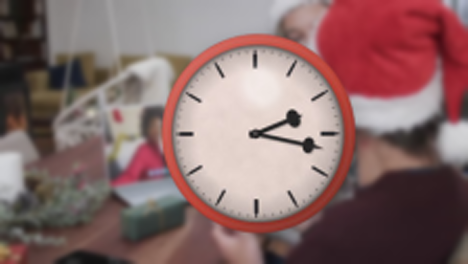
2,17
